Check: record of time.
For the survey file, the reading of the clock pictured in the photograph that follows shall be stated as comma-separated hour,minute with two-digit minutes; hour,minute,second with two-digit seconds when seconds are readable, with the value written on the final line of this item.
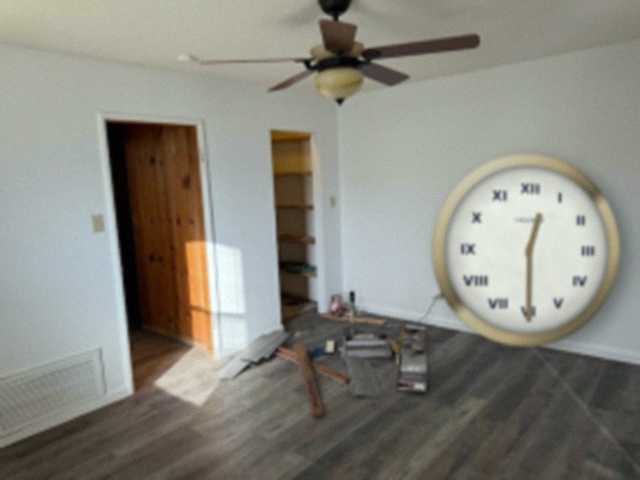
12,30
